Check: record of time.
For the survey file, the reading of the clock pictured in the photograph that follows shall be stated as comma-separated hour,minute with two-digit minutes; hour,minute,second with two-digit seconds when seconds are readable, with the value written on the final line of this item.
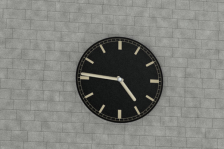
4,46
